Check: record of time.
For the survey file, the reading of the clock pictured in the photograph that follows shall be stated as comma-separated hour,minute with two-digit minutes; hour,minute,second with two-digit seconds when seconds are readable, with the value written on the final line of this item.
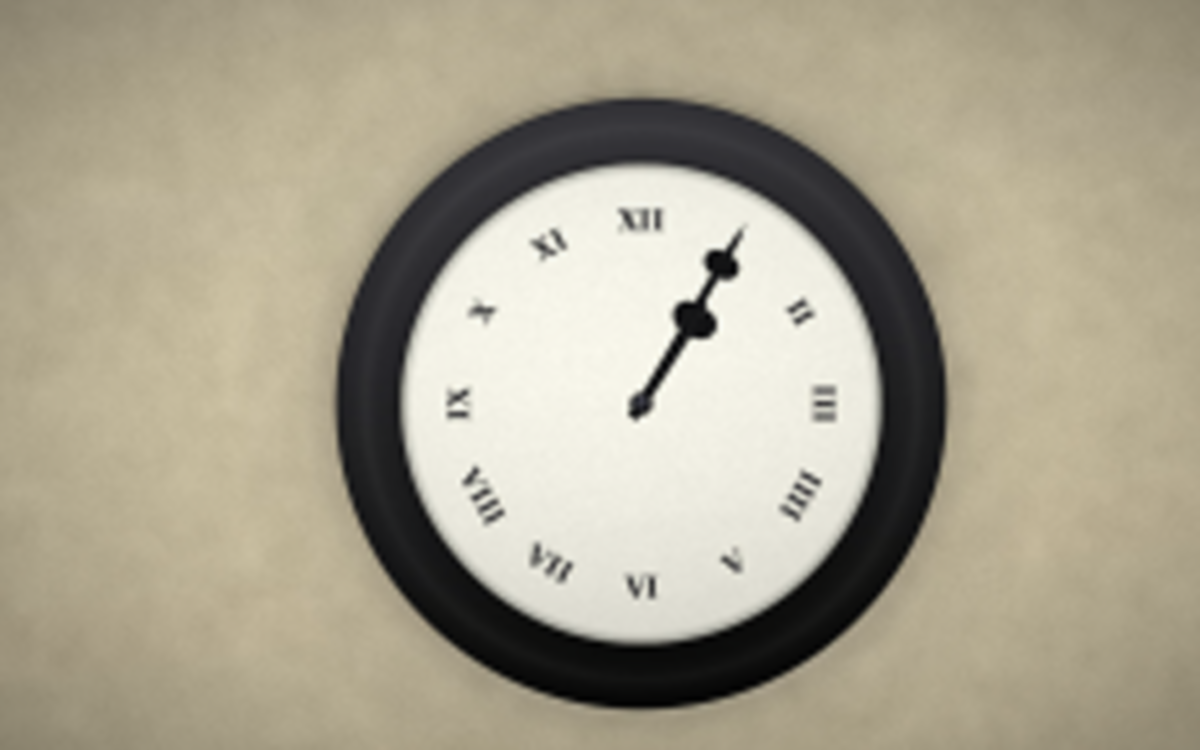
1,05
